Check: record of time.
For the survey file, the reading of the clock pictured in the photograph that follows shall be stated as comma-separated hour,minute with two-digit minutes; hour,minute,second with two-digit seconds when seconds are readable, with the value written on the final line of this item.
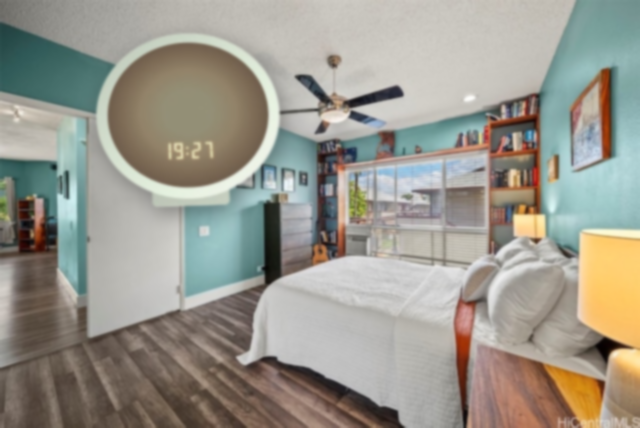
19,27
